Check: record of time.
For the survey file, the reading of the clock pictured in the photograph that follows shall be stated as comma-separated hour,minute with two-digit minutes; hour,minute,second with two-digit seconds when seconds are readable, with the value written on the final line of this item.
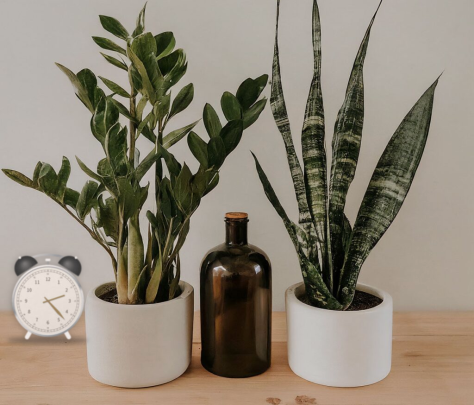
2,23
